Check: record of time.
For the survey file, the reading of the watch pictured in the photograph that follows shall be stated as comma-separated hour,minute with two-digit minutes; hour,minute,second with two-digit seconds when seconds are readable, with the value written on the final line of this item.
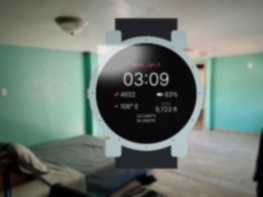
3,09
